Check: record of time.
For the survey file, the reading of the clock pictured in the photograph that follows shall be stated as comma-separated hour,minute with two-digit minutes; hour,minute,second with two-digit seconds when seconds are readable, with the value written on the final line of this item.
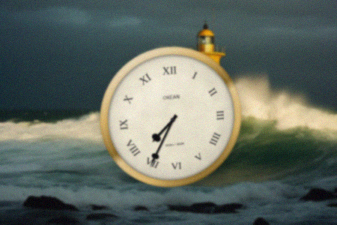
7,35
